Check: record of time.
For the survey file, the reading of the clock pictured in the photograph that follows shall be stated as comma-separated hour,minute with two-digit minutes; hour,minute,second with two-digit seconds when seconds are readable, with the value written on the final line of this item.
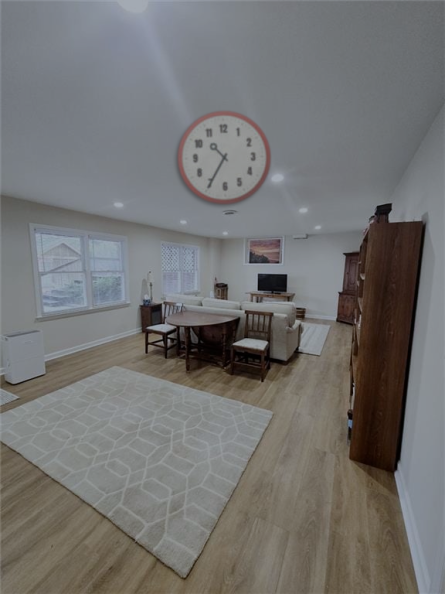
10,35
